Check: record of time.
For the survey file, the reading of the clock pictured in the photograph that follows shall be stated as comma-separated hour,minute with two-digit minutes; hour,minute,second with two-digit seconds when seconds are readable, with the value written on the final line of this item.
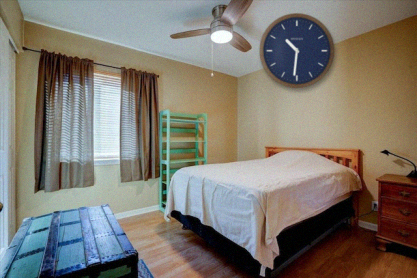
10,31
